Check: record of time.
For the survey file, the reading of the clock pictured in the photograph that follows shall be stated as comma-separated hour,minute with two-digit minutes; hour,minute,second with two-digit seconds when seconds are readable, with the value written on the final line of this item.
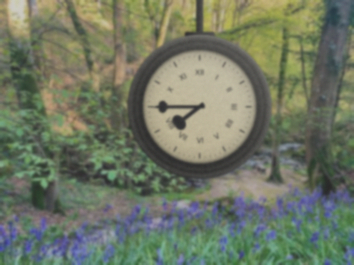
7,45
